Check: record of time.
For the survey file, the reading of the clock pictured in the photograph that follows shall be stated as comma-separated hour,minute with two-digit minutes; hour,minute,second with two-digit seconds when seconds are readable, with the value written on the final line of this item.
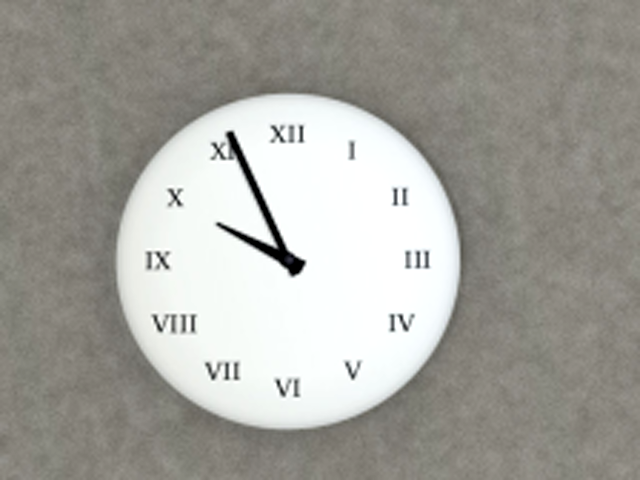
9,56
